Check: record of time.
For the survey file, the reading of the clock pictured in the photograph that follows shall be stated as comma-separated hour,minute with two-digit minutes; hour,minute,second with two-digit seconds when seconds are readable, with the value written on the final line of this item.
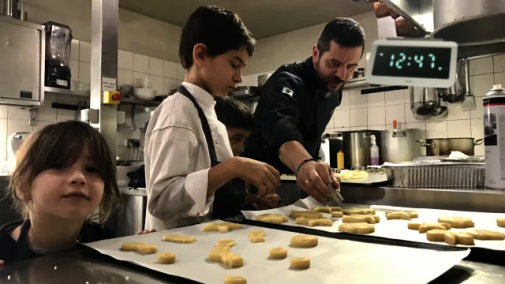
12,47
